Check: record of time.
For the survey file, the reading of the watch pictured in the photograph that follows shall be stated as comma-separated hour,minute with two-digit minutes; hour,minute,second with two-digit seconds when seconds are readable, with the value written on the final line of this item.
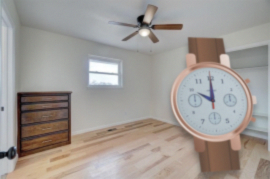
10,00
